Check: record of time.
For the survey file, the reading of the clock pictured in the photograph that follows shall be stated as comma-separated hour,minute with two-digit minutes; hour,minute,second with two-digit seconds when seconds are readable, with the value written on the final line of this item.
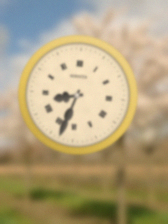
8,33
